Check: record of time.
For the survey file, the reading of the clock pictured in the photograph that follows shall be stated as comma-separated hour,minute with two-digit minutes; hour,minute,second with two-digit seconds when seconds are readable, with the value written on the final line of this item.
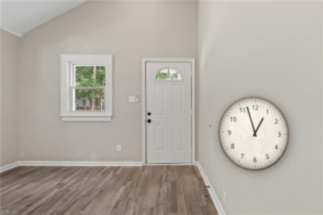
12,57
